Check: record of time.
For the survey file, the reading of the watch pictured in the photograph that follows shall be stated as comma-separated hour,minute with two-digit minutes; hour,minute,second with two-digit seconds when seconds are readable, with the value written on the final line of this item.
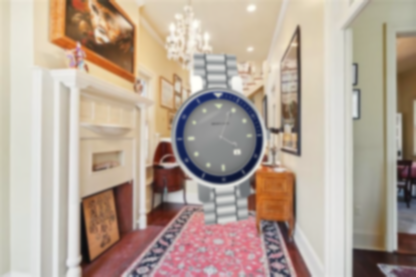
4,04
